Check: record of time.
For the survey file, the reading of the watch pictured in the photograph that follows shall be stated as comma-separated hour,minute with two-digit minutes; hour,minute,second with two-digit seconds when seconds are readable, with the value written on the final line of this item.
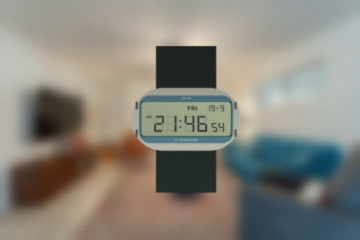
21,46,54
